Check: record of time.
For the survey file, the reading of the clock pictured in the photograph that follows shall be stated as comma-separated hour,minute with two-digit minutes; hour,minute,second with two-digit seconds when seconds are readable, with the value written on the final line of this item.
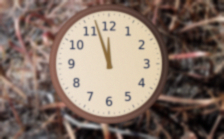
11,57
